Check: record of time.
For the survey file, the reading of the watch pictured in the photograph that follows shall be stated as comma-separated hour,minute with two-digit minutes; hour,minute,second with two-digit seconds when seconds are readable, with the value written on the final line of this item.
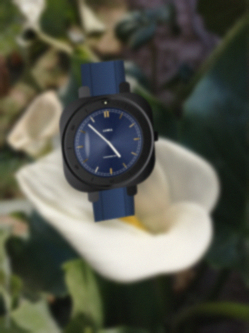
4,53
